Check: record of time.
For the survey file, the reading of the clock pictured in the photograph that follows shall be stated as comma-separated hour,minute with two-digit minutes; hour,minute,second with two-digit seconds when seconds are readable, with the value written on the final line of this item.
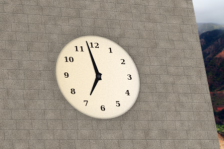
6,58
